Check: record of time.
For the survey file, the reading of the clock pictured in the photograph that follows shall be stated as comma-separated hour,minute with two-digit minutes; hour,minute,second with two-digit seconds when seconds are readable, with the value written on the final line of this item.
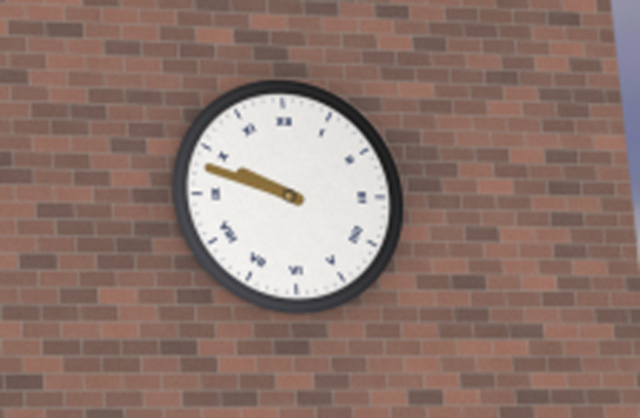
9,48
